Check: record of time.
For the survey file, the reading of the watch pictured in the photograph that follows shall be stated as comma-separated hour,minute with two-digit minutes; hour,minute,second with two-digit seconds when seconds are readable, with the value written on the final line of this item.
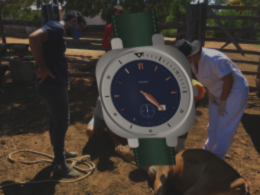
4,23
